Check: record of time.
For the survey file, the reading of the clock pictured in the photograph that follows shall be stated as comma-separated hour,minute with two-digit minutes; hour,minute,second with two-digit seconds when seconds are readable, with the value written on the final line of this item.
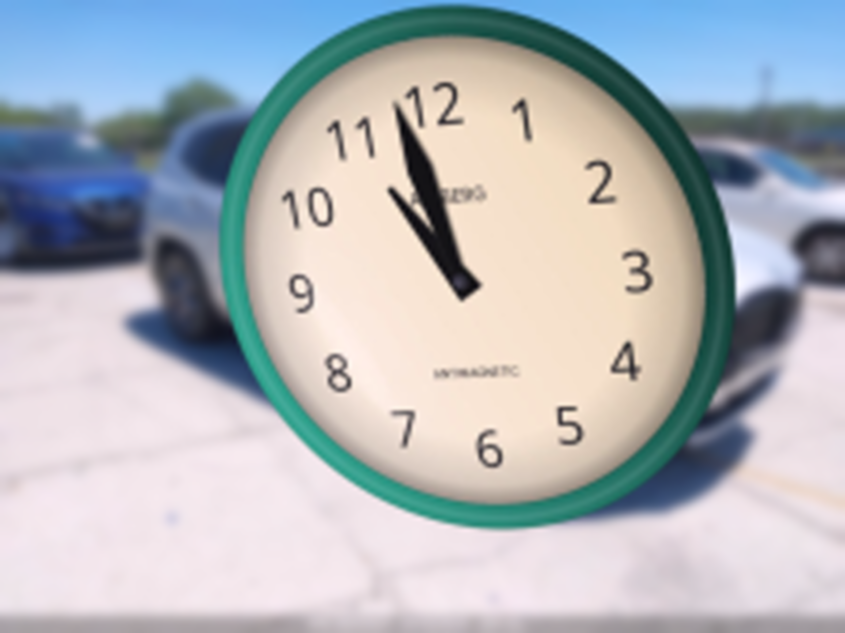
10,58
